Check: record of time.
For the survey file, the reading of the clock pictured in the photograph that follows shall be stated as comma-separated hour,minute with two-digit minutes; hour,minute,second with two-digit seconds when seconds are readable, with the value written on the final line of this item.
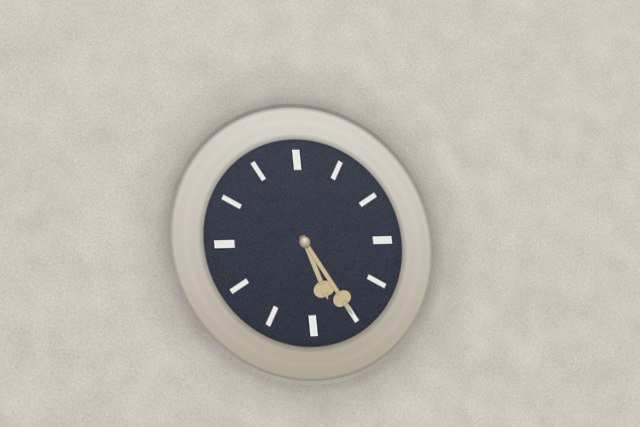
5,25
